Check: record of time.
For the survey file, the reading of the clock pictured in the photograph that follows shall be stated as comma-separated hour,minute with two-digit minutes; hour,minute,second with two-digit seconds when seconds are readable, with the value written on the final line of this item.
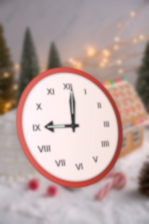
9,01
